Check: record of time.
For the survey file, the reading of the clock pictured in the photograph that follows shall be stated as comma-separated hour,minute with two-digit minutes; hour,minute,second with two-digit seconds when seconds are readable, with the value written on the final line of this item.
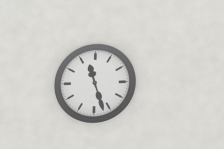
11,27
